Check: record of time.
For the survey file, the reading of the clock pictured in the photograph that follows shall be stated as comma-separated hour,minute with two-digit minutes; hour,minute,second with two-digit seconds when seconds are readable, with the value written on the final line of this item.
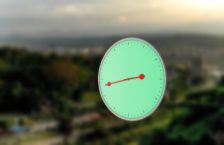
2,43
